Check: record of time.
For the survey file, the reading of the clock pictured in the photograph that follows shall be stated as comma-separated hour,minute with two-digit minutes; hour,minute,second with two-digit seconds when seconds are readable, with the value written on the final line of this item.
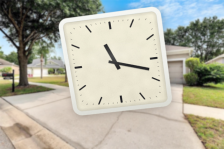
11,18
